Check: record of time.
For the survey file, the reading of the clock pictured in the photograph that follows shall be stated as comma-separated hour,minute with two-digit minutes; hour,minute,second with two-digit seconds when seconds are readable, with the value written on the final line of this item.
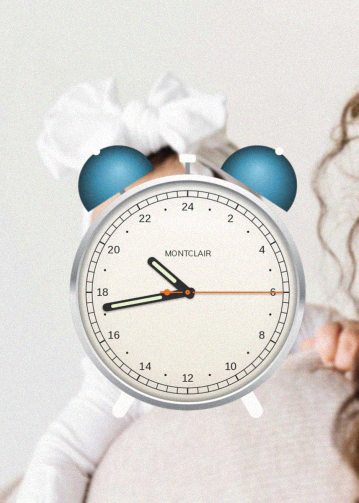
20,43,15
